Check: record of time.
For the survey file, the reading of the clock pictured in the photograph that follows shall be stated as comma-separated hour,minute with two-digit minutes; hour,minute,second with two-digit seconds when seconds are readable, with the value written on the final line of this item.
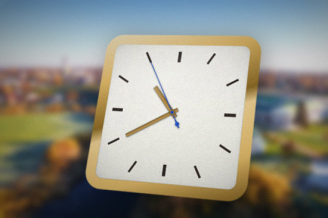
10,39,55
